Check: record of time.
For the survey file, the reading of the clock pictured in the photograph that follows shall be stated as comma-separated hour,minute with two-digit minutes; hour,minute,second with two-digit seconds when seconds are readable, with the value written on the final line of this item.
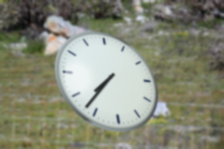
7,37
